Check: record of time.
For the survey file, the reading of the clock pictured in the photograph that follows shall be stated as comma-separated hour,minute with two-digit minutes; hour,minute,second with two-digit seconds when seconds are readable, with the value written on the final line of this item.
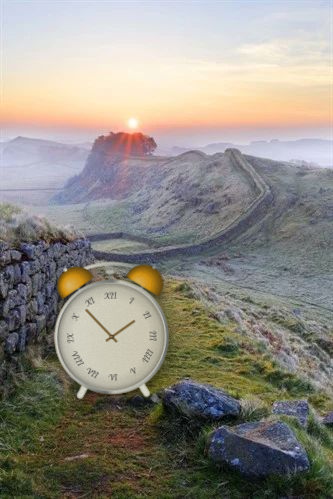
1,53
